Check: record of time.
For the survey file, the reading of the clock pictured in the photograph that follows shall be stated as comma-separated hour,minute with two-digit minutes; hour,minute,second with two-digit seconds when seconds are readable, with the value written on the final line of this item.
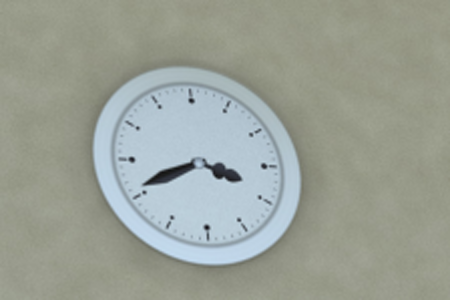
3,41
